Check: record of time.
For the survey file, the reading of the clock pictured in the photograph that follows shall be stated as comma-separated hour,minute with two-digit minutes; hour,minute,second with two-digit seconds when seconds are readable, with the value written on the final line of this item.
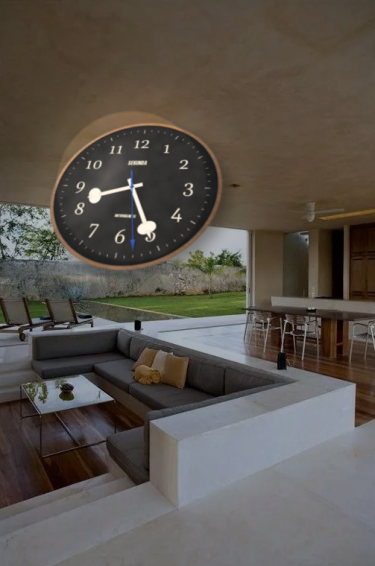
8,25,28
